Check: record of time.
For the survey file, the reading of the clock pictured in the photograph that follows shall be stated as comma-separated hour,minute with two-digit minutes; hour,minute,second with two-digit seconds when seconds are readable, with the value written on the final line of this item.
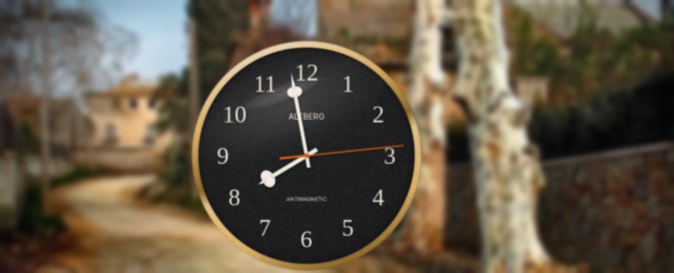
7,58,14
